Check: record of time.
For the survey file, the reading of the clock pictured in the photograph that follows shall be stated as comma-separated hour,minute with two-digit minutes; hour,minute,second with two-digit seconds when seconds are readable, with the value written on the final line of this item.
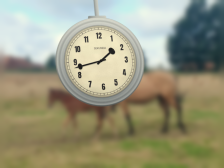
1,43
